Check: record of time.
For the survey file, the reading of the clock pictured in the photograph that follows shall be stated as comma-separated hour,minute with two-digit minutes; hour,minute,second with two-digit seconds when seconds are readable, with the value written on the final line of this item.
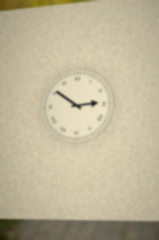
2,51
